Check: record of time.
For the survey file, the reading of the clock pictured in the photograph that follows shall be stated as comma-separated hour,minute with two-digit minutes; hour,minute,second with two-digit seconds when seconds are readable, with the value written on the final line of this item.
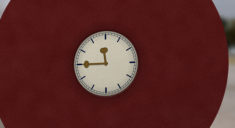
11,45
